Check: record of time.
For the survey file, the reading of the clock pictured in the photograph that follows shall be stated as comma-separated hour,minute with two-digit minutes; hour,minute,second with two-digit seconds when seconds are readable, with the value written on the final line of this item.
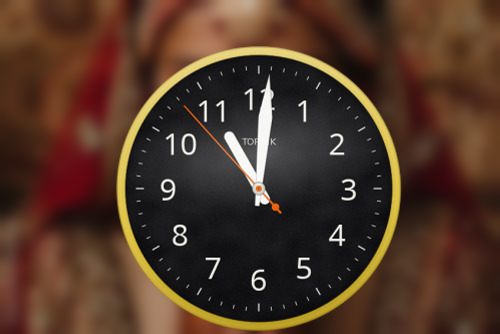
11,00,53
